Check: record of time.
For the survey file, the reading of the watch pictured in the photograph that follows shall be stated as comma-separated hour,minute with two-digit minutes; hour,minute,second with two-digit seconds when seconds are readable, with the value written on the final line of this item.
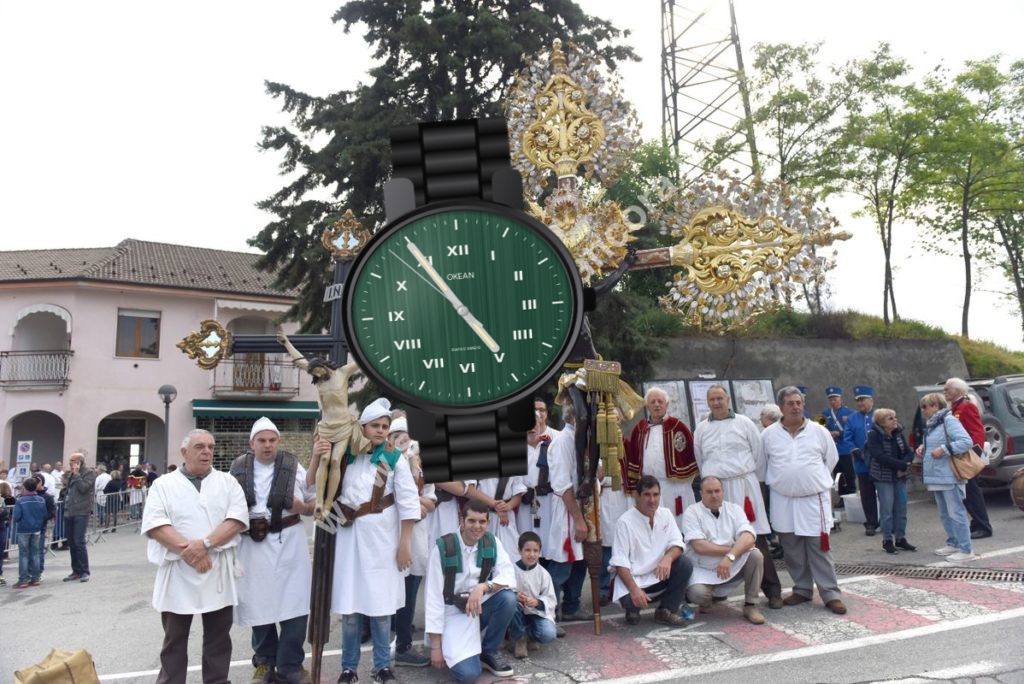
4,54,53
